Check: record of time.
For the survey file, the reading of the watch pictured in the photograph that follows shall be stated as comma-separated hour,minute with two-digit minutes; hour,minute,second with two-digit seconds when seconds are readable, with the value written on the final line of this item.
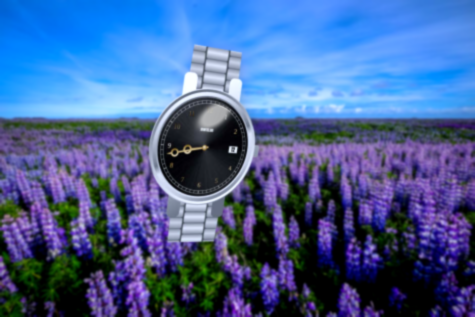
8,43
